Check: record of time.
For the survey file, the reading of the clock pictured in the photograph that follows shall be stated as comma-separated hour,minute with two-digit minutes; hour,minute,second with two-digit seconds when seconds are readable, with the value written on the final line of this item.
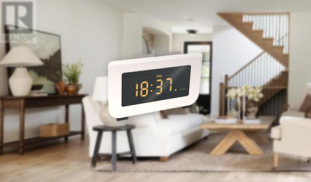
18,37
